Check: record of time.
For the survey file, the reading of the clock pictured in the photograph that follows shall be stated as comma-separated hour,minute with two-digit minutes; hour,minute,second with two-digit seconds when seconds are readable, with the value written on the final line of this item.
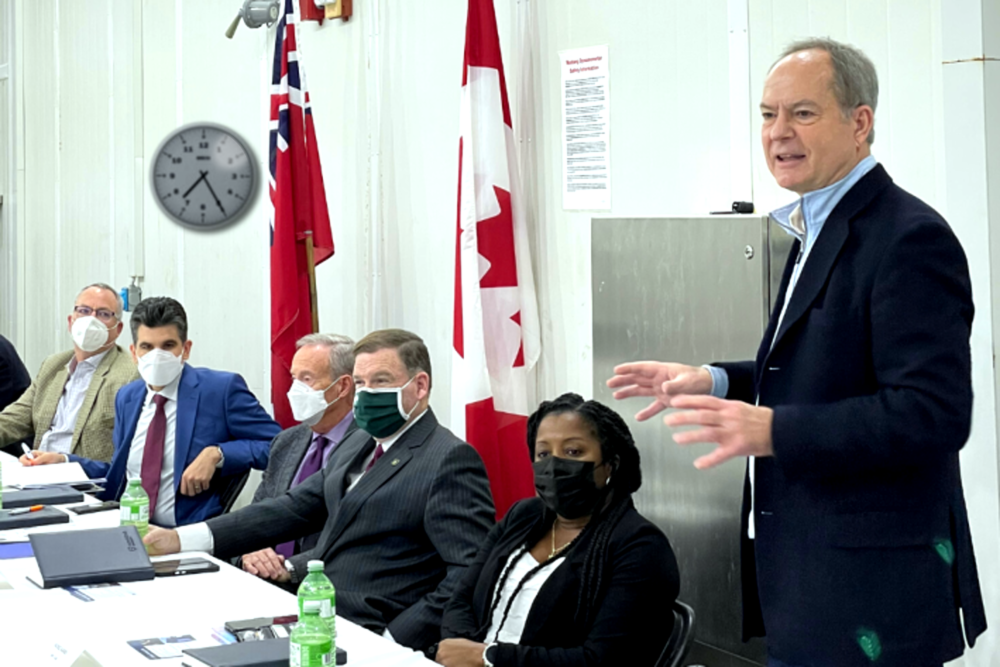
7,25
